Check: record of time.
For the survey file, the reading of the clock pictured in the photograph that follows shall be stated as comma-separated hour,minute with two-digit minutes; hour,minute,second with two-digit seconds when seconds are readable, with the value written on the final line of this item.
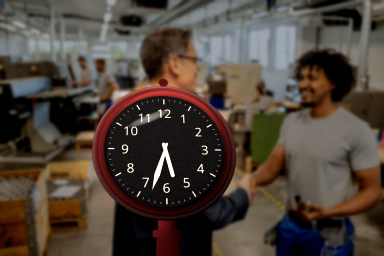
5,33
